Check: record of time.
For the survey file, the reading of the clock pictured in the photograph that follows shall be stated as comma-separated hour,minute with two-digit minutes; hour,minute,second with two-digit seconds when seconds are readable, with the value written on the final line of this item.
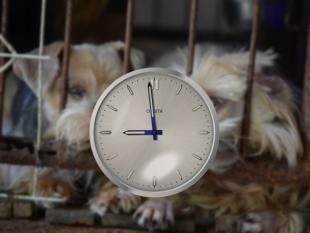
8,59
